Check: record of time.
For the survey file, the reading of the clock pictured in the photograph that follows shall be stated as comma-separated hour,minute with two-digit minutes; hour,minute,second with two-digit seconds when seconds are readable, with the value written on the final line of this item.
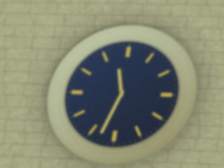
11,33
